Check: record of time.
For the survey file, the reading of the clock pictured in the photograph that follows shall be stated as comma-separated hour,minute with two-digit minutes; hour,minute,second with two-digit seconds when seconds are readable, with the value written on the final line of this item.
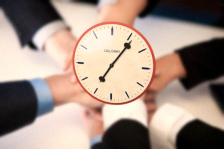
7,06
